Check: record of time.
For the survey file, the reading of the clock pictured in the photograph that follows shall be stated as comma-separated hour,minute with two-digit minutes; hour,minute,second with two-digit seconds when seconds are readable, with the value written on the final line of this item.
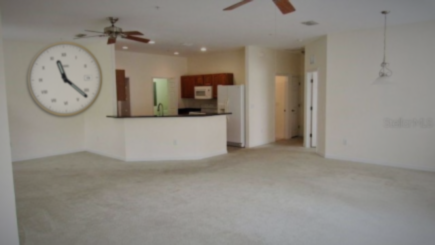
11,22
